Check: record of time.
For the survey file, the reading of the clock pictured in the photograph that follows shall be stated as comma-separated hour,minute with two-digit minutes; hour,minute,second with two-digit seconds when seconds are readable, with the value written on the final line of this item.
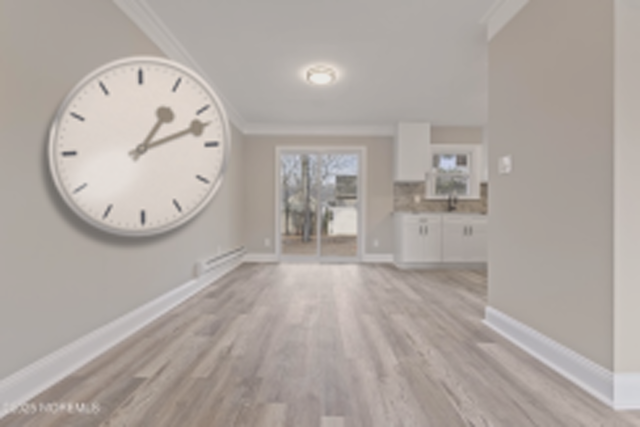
1,12
